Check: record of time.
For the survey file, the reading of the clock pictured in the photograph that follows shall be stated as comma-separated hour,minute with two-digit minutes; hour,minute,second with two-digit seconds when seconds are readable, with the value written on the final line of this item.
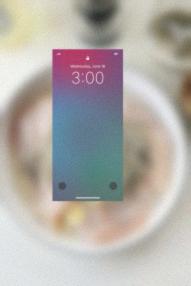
3,00
